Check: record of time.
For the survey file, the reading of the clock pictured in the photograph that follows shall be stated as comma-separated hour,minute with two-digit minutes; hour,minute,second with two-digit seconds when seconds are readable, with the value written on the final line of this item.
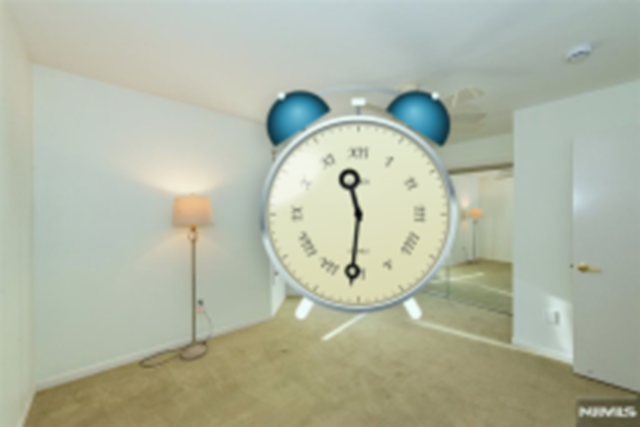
11,31
